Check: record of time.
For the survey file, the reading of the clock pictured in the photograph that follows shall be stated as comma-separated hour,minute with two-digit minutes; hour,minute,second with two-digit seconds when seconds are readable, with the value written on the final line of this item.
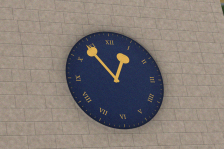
12,54
